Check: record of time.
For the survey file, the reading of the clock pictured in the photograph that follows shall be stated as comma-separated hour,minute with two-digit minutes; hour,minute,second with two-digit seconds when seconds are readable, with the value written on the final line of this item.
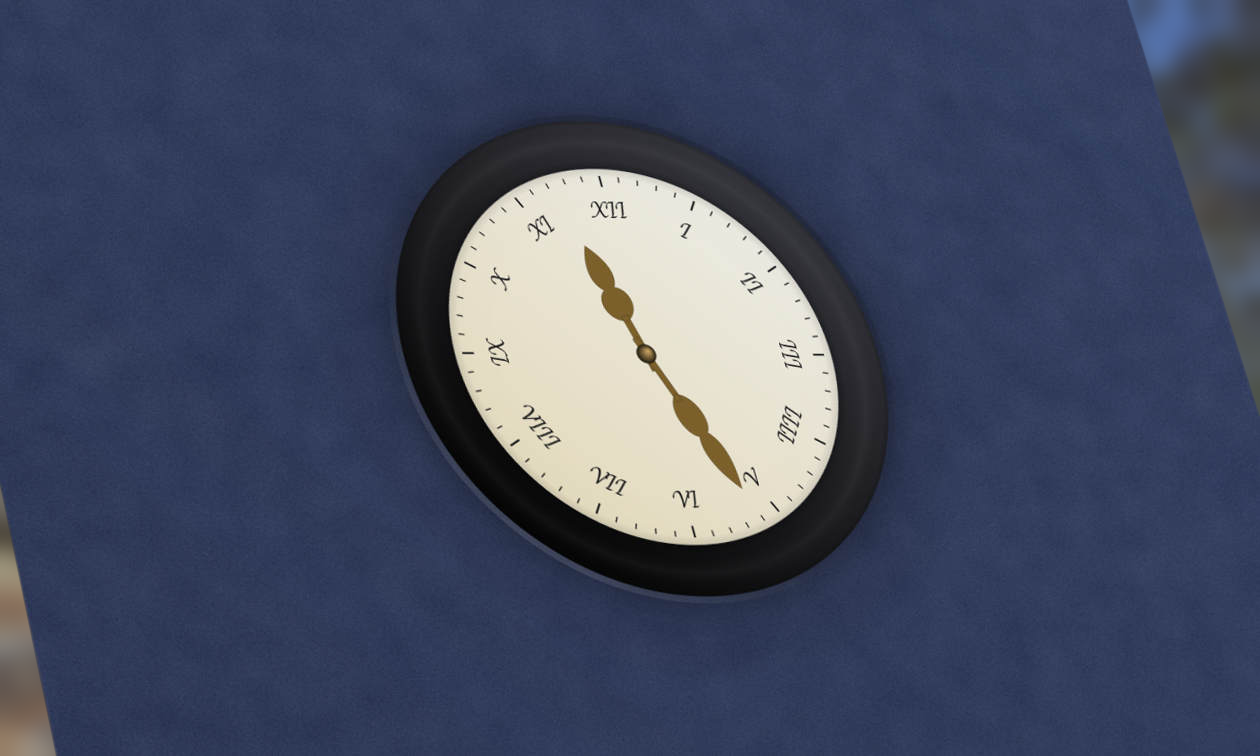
11,26
